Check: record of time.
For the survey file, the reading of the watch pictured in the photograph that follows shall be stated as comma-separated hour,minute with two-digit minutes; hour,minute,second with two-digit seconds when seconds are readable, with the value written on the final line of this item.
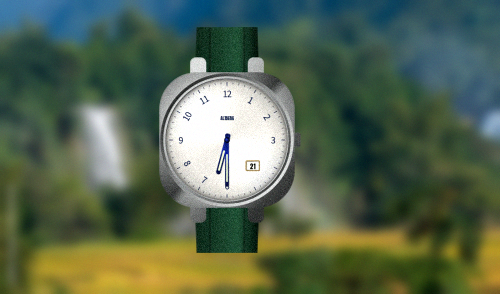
6,30
